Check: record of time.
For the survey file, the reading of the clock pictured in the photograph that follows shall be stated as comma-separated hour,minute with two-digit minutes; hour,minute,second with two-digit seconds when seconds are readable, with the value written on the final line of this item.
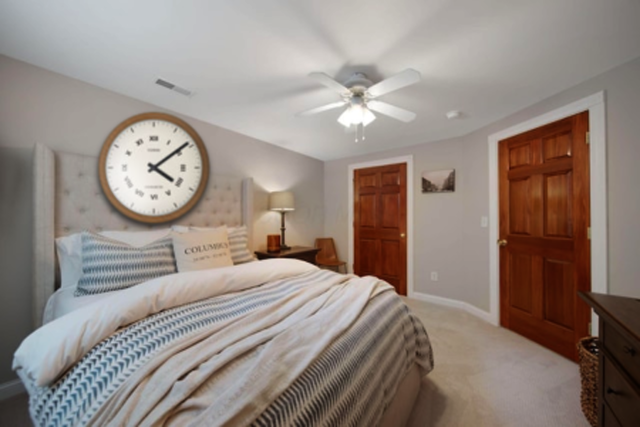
4,09
